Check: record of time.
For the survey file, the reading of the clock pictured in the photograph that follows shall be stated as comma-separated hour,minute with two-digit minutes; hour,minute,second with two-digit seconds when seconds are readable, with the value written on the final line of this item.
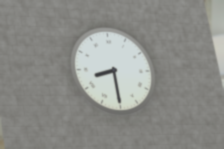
8,30
